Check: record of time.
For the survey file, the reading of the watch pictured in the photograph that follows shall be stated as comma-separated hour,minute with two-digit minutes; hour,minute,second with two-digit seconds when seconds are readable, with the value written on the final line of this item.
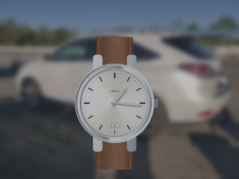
1,16
